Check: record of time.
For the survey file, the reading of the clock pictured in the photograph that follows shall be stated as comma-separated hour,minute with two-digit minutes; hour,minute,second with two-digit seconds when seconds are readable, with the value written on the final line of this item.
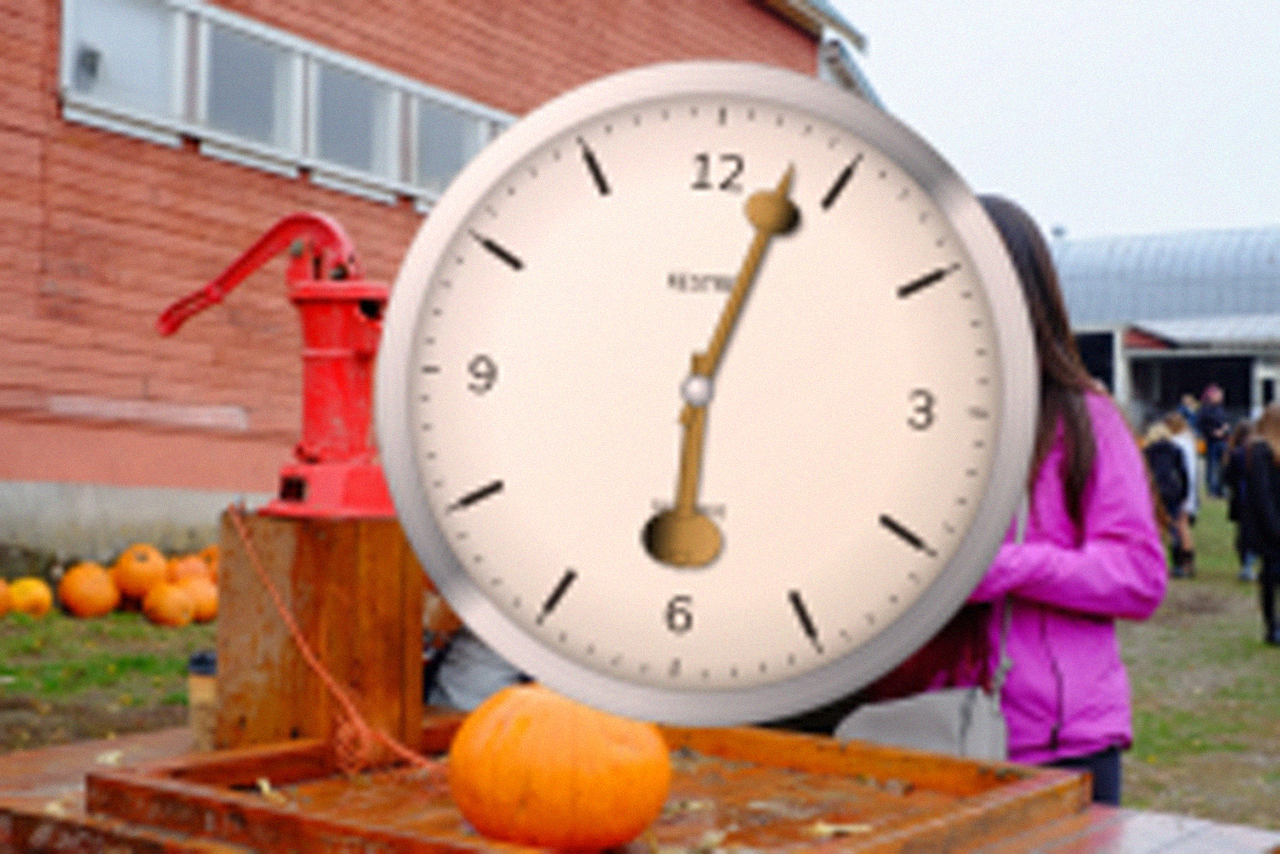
6,03
